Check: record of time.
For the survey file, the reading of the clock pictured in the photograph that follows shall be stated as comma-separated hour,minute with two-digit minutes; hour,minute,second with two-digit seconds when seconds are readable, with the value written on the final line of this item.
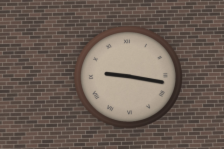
9,17
